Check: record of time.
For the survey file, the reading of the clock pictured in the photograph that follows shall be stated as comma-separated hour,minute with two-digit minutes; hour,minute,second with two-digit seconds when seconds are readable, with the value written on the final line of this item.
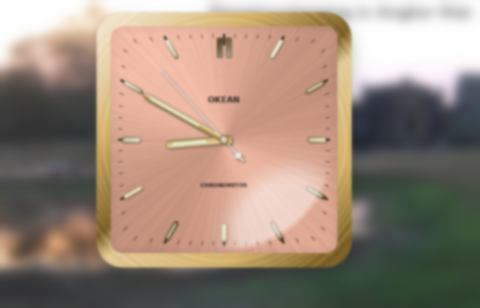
8,49,53
